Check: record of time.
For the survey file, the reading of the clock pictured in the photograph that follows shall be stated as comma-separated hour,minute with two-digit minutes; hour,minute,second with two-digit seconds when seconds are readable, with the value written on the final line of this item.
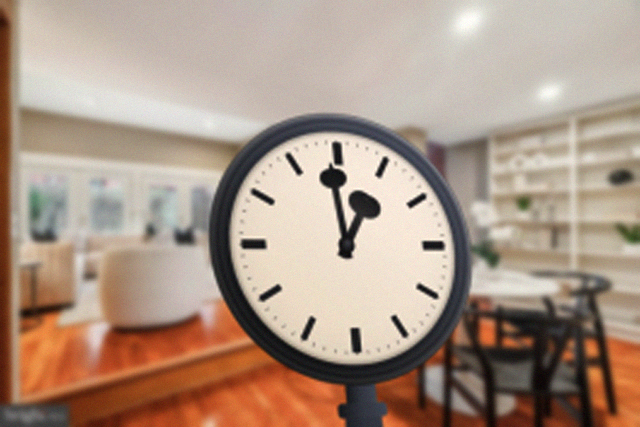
12,59
